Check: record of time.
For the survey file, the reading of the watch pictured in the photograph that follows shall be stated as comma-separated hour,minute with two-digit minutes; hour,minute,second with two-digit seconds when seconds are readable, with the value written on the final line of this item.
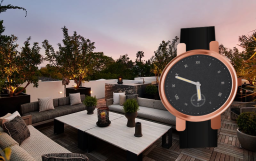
5,49
